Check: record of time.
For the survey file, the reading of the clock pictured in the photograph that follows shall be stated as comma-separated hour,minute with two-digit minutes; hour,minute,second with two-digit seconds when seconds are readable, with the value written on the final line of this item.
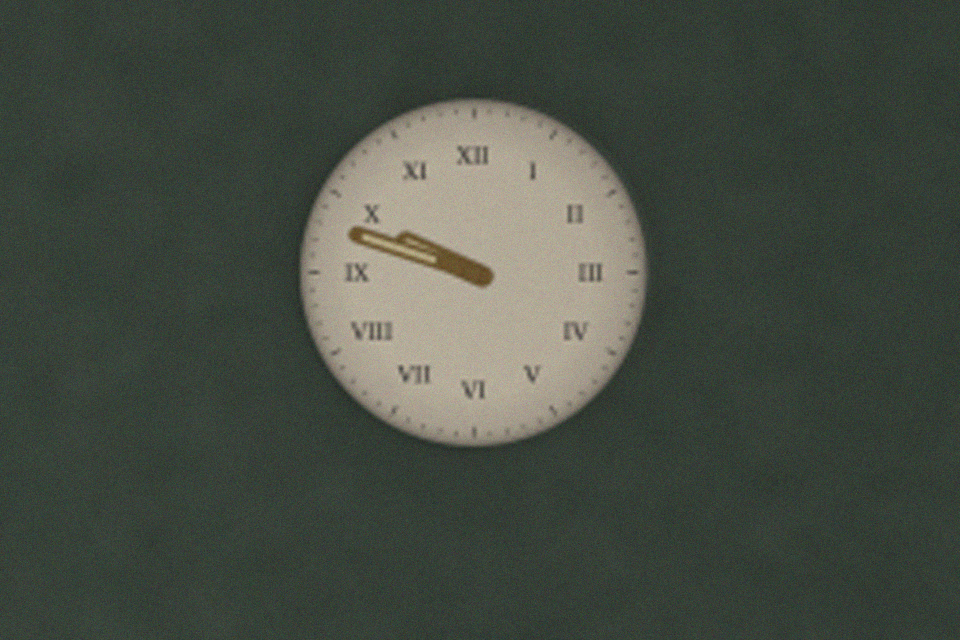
9,48
